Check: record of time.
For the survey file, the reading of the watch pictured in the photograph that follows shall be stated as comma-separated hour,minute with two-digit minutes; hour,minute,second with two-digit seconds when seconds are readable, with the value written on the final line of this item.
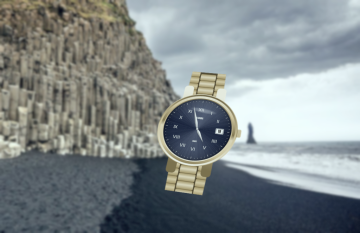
4,57
